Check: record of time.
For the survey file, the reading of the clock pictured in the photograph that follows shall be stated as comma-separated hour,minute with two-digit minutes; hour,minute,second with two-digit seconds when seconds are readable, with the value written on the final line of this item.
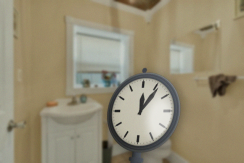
12,06
